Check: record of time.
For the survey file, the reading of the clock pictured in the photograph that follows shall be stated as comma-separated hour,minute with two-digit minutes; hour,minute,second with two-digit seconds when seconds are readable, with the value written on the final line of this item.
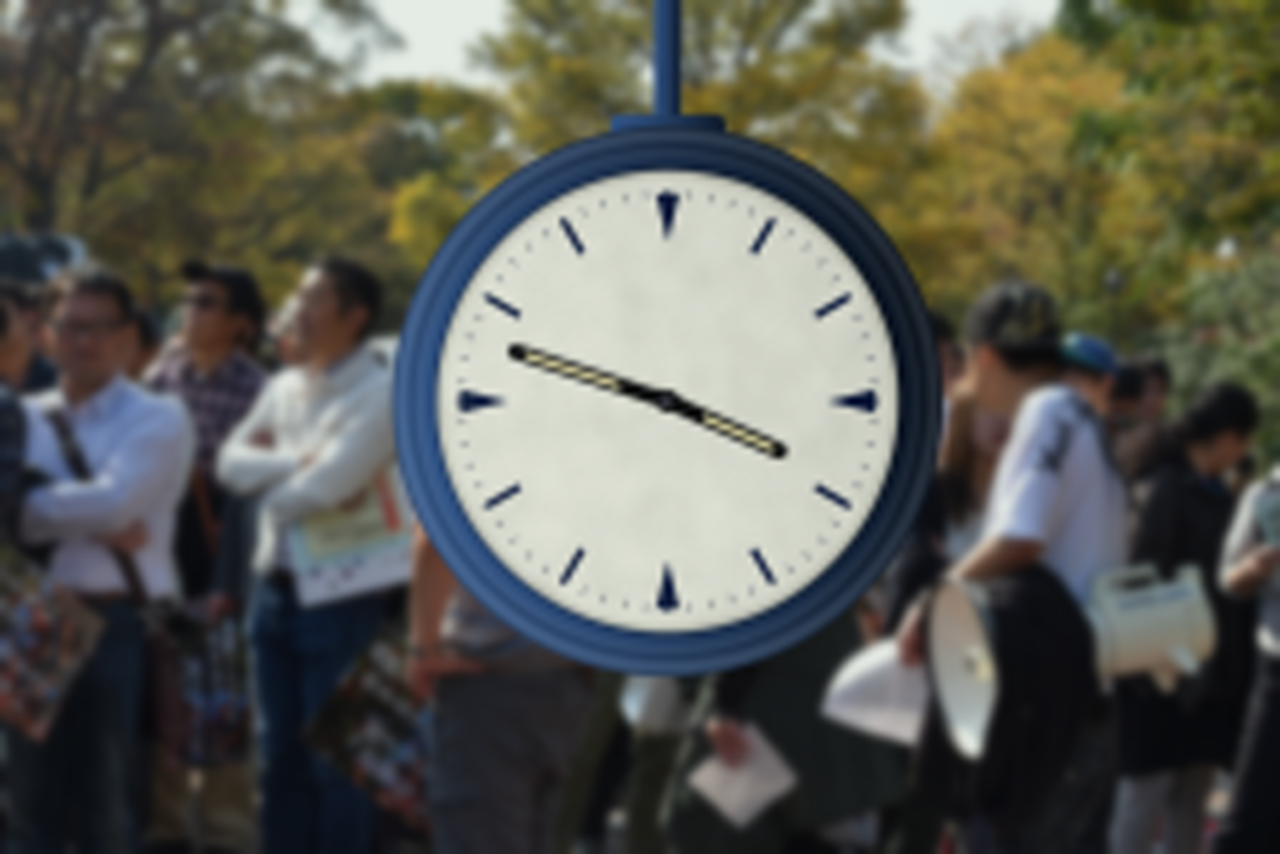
3,48
